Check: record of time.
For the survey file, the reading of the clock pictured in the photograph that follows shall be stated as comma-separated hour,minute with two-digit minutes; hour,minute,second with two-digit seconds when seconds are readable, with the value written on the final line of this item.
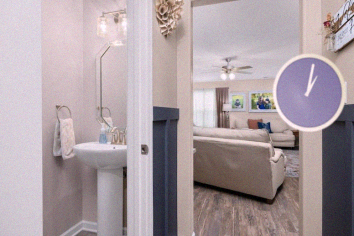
1,02
